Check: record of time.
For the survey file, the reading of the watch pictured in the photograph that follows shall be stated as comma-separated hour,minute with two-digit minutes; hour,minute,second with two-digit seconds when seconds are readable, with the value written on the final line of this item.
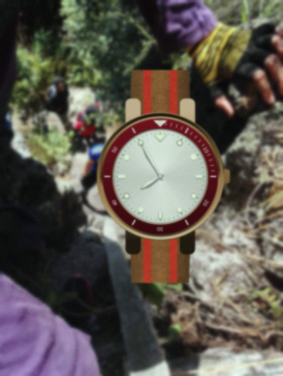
7,55
